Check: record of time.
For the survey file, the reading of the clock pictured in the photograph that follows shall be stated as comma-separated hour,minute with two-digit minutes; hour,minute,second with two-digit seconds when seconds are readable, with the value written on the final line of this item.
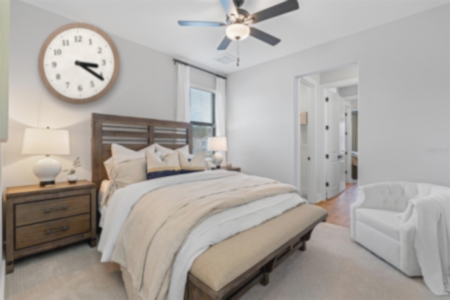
3,21
